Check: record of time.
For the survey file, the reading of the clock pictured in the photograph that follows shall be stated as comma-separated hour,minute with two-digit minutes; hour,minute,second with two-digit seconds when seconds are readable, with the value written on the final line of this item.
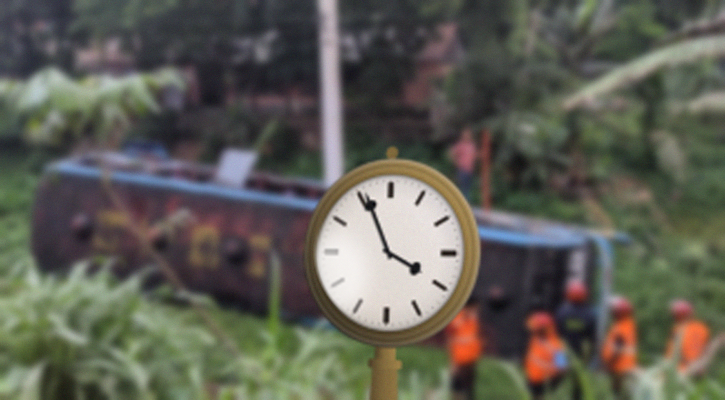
3,56
